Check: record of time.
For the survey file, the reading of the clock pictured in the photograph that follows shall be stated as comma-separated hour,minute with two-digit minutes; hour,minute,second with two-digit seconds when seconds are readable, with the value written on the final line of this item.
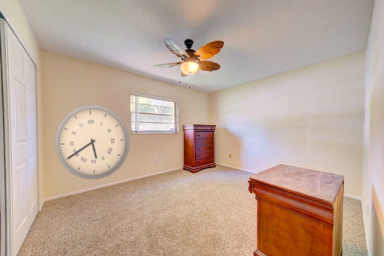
5,40
